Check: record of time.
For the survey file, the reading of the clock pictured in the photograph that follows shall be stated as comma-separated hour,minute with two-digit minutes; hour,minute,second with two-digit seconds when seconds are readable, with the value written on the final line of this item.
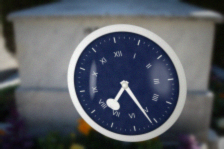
7,26
